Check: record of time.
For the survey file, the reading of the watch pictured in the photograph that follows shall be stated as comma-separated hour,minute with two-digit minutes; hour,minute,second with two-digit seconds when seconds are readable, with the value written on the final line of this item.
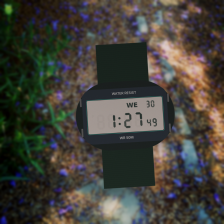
1,27,49
